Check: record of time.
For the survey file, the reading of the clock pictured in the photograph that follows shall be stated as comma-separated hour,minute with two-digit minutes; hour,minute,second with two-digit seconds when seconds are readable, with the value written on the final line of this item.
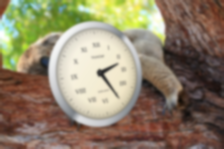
2,25
